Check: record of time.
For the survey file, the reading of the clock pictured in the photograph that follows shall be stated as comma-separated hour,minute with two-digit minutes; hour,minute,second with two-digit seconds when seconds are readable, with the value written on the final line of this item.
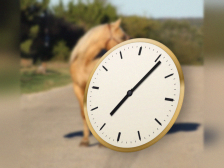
7,06
